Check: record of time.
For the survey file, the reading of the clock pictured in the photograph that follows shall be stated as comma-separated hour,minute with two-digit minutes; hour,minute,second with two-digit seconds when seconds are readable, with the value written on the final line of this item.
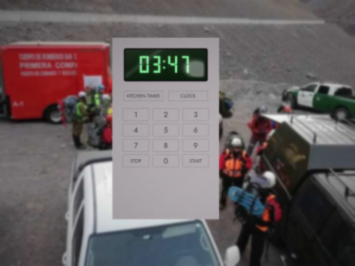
3,47
